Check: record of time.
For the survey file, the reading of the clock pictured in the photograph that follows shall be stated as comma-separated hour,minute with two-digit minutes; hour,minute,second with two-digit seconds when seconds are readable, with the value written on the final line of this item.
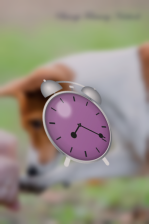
7,19
